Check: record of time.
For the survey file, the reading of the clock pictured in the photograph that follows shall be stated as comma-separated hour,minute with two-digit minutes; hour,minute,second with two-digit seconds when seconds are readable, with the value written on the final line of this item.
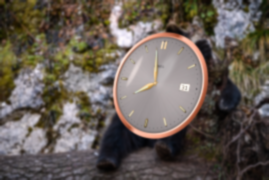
7,58
